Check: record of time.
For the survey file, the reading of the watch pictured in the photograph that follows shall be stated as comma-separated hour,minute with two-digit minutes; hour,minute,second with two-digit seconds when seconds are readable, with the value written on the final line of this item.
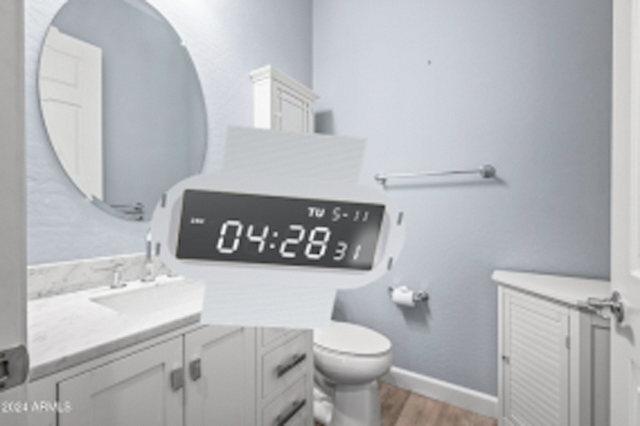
4,28,31
